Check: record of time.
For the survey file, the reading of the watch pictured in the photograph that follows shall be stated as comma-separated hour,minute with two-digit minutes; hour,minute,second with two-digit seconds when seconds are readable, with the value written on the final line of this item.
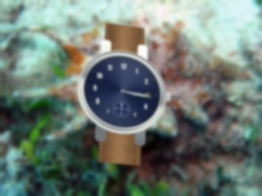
3,16
